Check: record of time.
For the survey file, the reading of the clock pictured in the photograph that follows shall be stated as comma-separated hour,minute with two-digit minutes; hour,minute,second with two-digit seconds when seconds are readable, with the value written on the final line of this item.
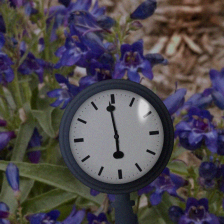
5,59
